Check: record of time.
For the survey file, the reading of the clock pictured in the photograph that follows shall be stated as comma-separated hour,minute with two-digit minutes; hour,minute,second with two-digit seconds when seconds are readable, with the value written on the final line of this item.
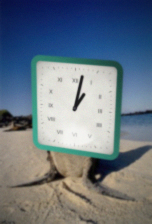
1,02
